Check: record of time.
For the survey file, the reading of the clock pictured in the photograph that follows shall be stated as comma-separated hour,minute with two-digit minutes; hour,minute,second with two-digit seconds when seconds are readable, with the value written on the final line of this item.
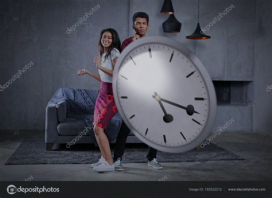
5,18
